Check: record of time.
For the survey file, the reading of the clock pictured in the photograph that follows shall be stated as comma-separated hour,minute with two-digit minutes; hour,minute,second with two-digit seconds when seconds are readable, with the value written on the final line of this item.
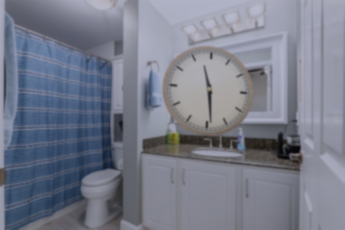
11,29
